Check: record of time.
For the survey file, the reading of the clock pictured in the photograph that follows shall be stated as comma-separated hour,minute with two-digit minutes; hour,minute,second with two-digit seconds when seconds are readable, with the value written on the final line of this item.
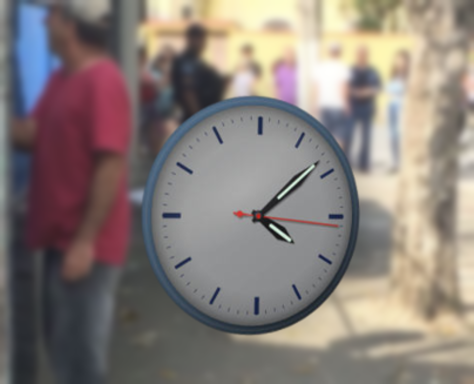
4,08,16
